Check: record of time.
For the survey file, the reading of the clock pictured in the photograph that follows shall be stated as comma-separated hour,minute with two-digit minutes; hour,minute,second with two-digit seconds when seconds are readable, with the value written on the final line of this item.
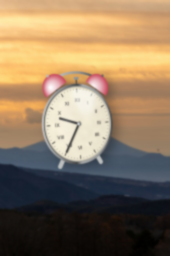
9,35
